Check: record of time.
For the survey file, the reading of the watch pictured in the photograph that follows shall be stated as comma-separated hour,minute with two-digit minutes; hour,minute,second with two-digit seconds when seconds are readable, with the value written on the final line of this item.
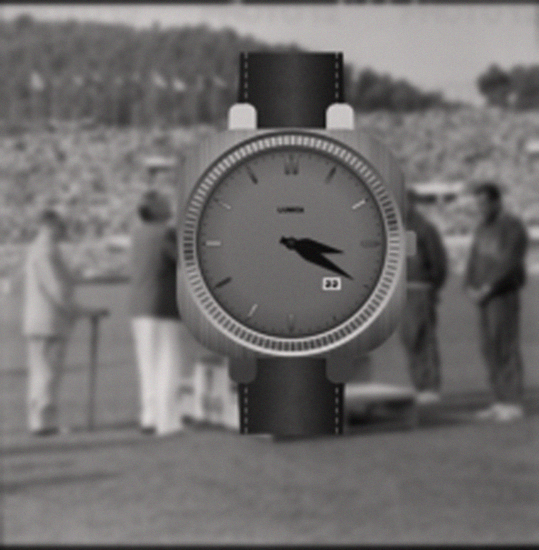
3,20
